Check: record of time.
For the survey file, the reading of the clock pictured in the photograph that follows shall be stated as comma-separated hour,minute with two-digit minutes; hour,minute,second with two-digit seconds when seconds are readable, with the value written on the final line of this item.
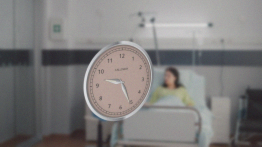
9,26
